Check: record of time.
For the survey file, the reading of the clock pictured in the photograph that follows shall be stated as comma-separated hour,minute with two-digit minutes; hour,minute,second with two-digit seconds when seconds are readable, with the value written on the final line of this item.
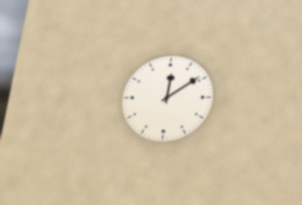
12,09
